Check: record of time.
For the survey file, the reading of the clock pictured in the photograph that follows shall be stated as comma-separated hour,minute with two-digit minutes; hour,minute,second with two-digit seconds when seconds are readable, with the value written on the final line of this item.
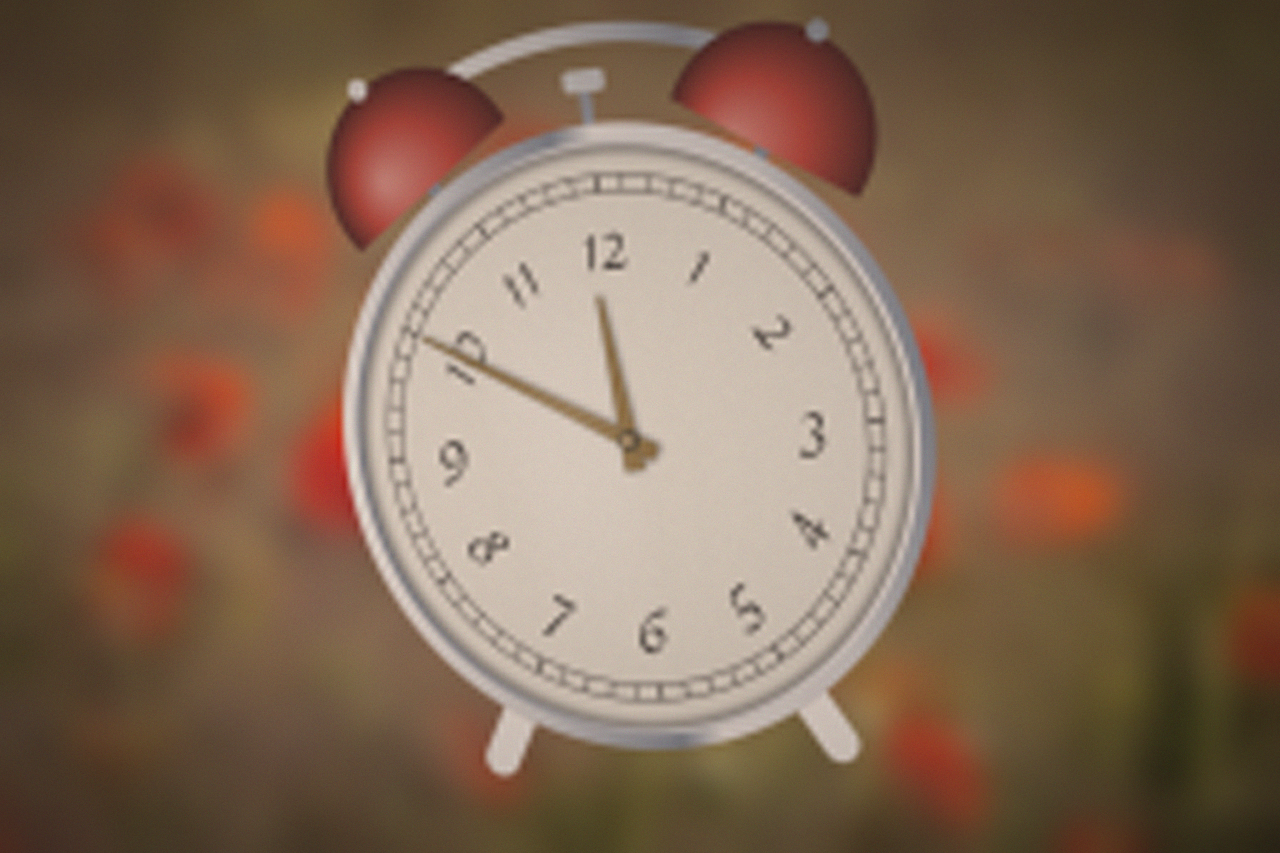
11,50
